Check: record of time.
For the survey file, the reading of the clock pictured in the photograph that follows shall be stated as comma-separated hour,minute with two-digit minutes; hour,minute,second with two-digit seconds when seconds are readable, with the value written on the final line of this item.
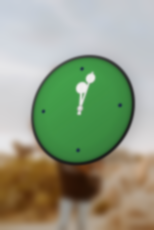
12,03
